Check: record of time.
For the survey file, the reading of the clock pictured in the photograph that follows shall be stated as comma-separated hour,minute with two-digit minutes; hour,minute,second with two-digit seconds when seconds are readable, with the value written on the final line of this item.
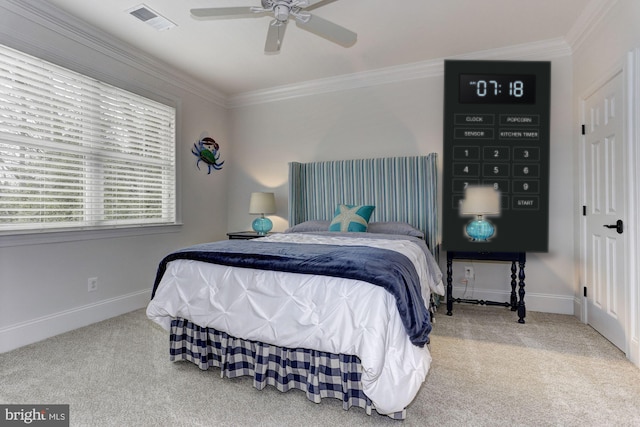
7,18
